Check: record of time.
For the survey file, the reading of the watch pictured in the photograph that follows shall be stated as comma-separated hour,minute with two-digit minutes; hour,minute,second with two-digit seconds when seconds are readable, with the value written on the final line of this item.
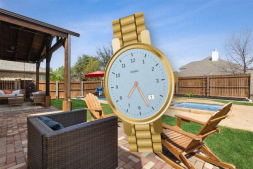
7,26
